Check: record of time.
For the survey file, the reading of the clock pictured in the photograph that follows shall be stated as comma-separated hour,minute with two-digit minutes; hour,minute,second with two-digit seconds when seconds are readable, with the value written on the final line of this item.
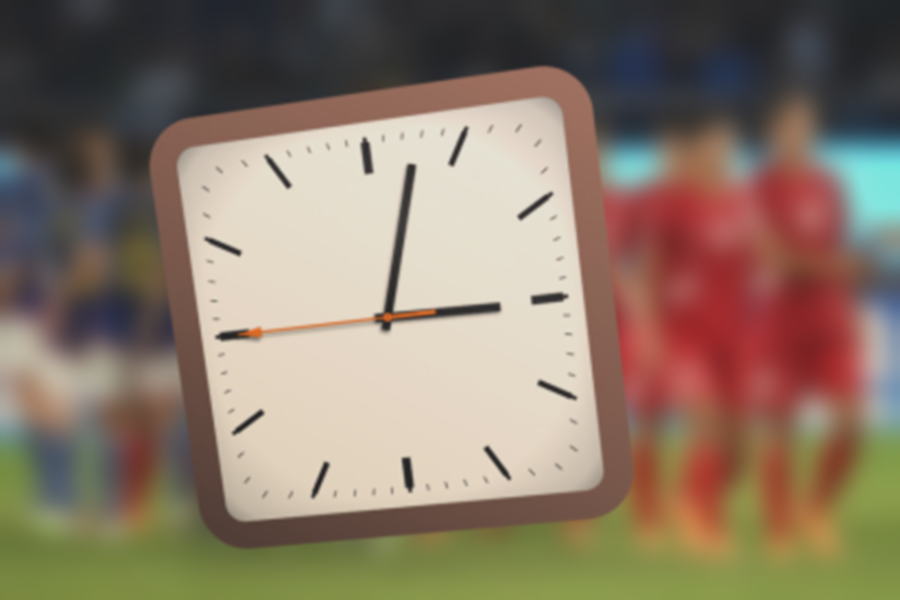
3,02,45
